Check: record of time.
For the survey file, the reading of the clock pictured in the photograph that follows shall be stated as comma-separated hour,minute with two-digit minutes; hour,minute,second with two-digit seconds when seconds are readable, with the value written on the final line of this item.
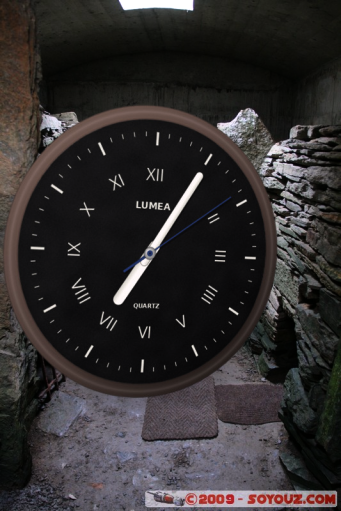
7,05,09
